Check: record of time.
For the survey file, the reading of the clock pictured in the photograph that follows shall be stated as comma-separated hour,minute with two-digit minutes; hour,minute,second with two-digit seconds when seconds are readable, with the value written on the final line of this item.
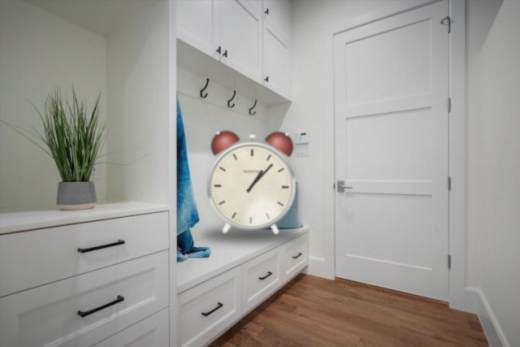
1,07
